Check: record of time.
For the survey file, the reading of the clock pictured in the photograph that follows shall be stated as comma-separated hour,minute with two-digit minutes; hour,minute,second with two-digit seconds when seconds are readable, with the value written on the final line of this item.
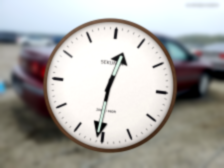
12,31
